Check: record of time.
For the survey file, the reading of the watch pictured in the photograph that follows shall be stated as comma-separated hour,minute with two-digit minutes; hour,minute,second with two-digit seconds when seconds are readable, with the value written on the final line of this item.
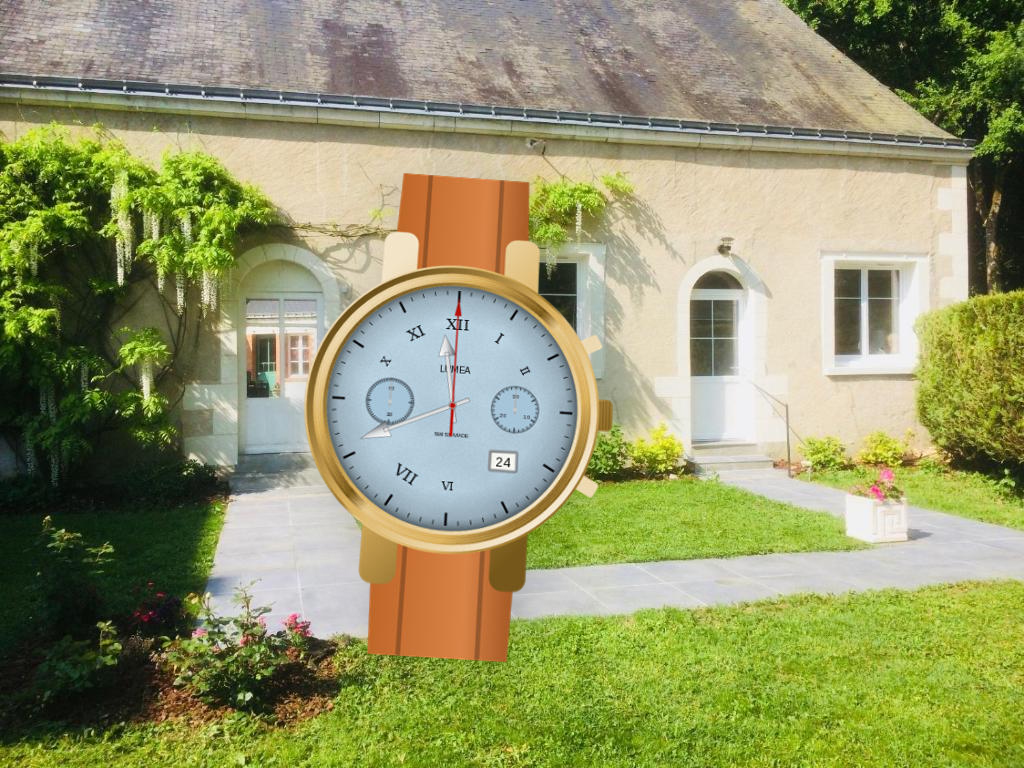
11,41
